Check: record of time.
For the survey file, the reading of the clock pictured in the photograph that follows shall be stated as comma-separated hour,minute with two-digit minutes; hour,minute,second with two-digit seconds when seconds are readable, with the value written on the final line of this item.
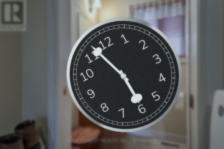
5,57
